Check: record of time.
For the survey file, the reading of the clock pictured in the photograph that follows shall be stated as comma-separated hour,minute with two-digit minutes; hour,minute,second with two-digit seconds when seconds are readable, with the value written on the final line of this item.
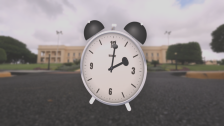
2,01
